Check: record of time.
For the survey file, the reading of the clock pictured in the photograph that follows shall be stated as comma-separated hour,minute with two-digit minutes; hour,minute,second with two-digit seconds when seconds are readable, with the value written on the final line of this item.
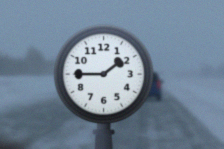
1,45
